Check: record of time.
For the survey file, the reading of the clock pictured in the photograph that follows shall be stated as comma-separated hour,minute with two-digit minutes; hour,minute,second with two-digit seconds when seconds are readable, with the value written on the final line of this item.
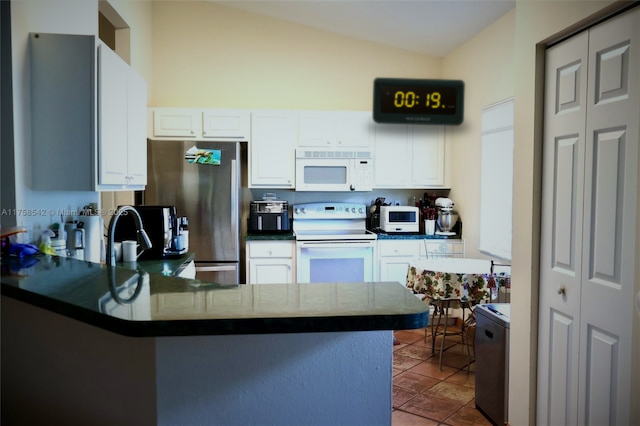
0,19
